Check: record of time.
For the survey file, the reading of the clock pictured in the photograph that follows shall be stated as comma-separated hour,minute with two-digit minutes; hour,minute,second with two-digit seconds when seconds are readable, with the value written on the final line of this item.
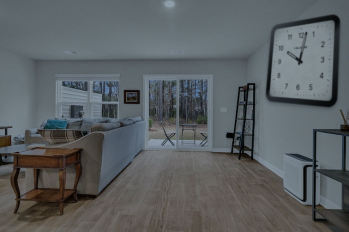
10,02
